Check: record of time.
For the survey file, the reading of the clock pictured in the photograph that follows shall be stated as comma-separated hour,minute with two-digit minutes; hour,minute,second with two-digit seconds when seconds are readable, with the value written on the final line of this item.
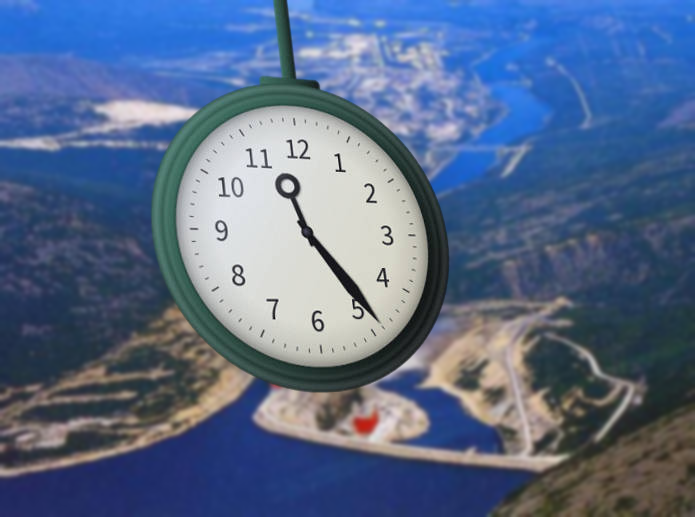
11,24
